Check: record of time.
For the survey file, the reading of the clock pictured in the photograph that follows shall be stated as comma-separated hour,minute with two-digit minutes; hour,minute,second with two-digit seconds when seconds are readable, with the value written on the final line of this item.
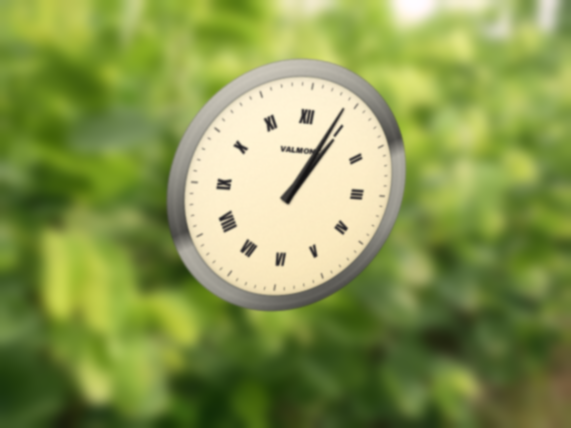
1,04
